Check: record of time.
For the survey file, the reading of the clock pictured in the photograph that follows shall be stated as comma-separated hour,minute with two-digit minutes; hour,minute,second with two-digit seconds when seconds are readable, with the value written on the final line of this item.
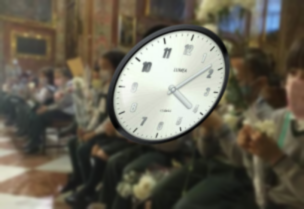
4,08
